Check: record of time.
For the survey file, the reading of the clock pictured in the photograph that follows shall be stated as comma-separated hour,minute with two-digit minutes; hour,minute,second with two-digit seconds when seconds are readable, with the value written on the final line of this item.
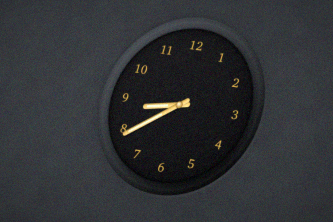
8,39
